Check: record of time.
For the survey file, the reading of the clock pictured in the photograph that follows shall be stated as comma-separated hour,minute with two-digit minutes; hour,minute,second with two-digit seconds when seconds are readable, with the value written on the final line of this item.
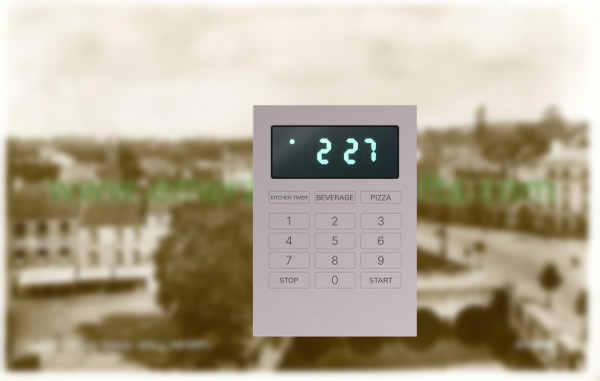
2,27
